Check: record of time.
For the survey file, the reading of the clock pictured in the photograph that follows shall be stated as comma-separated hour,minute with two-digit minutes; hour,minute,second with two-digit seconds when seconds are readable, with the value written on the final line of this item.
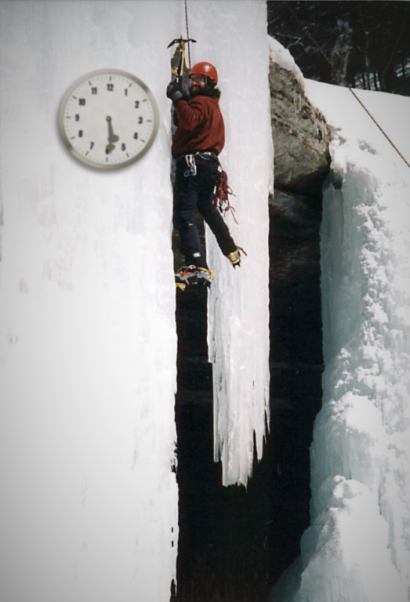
5,29
